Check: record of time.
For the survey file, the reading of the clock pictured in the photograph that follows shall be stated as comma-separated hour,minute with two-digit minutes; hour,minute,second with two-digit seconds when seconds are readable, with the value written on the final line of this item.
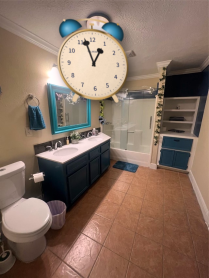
12,57
